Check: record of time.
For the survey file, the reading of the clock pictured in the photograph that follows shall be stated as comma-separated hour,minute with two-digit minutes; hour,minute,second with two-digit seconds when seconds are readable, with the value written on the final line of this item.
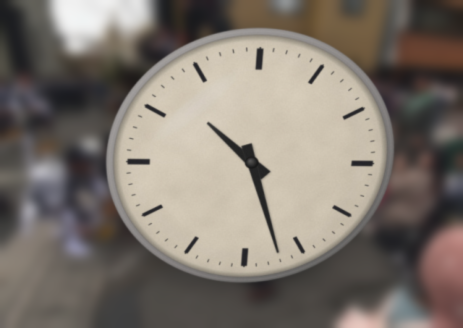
10,27
